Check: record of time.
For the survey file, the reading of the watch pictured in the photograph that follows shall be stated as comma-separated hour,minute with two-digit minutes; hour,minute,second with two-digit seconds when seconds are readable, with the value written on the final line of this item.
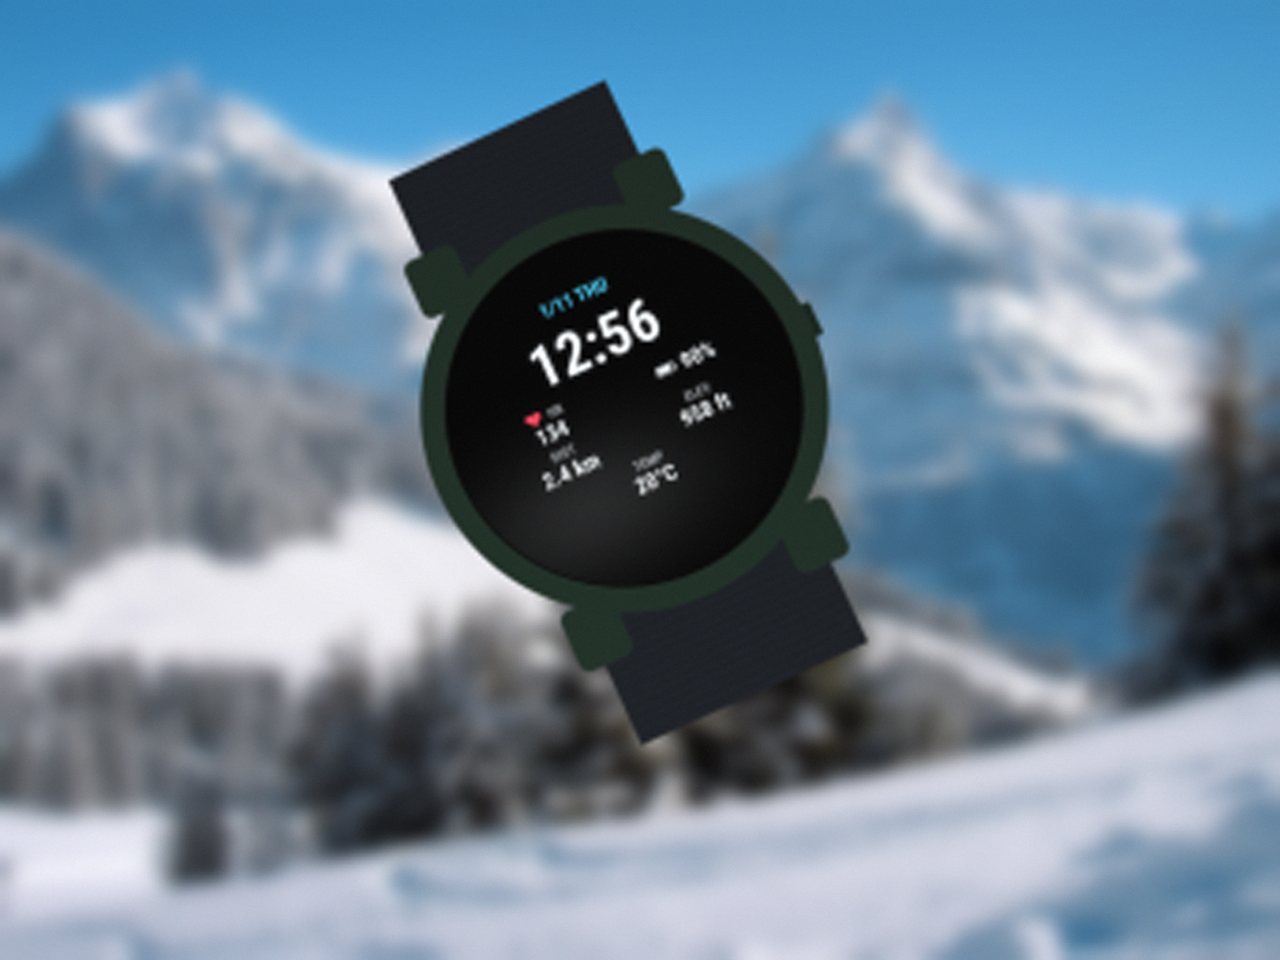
12,56
